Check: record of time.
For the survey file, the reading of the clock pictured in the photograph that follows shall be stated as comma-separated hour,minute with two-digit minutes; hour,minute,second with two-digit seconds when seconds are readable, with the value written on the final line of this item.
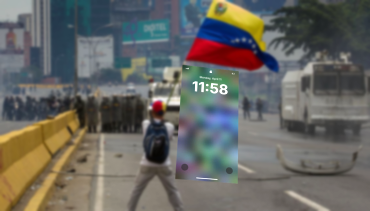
11,58
